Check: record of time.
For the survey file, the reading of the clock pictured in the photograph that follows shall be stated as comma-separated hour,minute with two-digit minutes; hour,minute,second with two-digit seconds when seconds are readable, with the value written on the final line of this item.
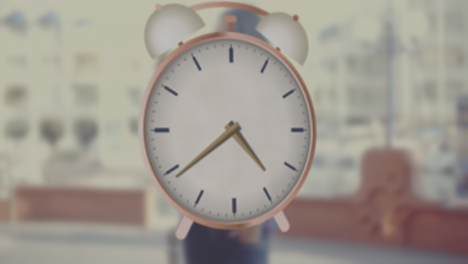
4,39
